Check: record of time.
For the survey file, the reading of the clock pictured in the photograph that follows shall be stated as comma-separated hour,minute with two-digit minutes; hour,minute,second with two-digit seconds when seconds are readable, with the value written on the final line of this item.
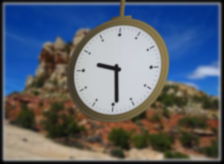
9,29
